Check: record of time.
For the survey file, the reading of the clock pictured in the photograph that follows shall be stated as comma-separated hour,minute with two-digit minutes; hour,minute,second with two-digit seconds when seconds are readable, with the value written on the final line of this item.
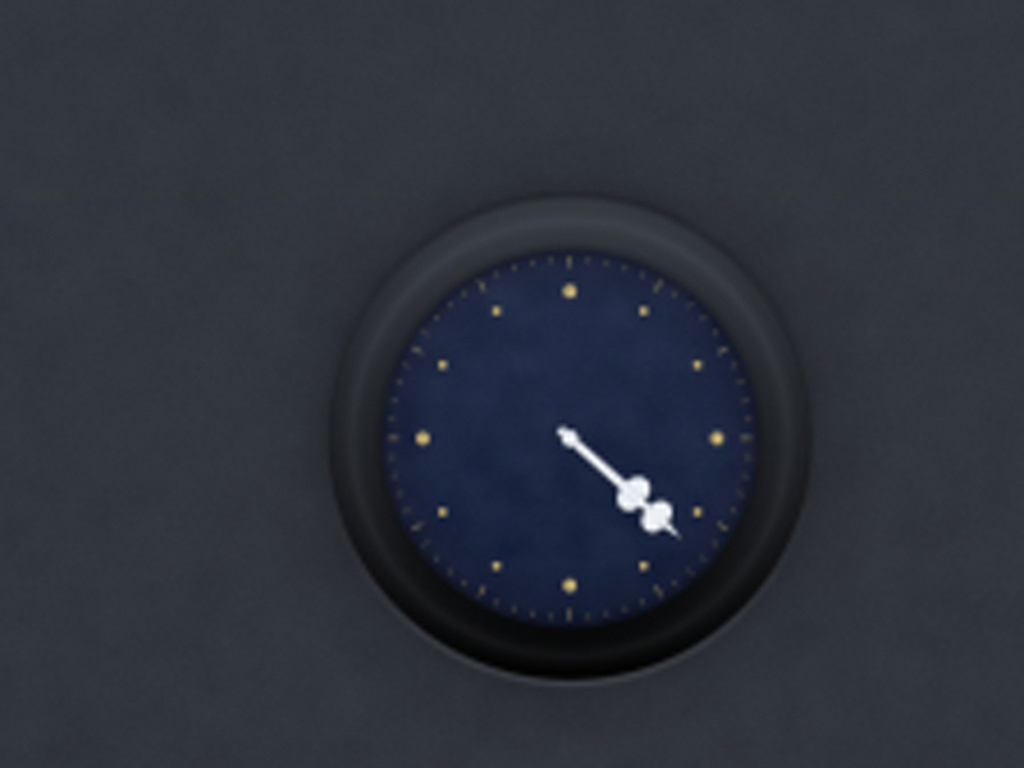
4,22
